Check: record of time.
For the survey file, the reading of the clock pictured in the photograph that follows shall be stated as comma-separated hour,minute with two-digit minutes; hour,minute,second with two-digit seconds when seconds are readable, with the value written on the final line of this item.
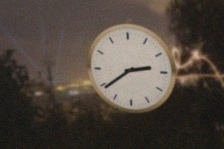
2,39
